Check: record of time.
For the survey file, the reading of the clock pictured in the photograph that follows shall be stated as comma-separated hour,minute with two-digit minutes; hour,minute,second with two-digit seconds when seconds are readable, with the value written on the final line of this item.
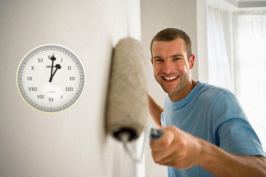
1,01
